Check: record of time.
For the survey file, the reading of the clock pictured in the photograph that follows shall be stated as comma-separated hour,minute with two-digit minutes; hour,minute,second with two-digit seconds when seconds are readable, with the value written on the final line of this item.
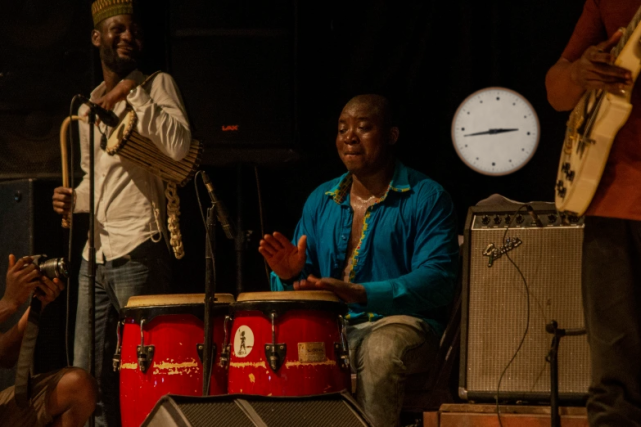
2,43
